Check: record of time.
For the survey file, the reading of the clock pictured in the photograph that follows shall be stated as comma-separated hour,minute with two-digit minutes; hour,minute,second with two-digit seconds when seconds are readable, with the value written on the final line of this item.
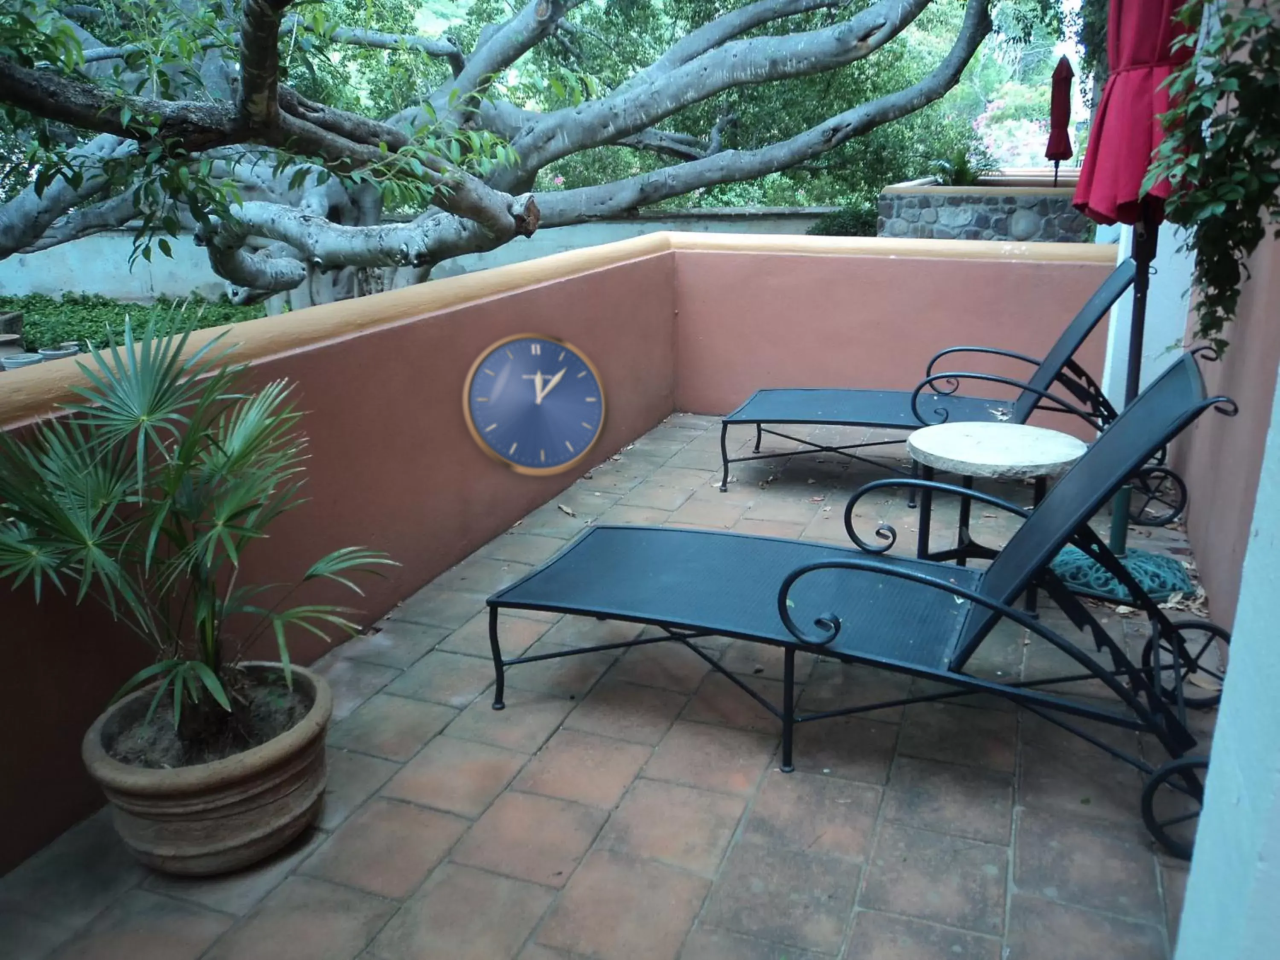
12,07
